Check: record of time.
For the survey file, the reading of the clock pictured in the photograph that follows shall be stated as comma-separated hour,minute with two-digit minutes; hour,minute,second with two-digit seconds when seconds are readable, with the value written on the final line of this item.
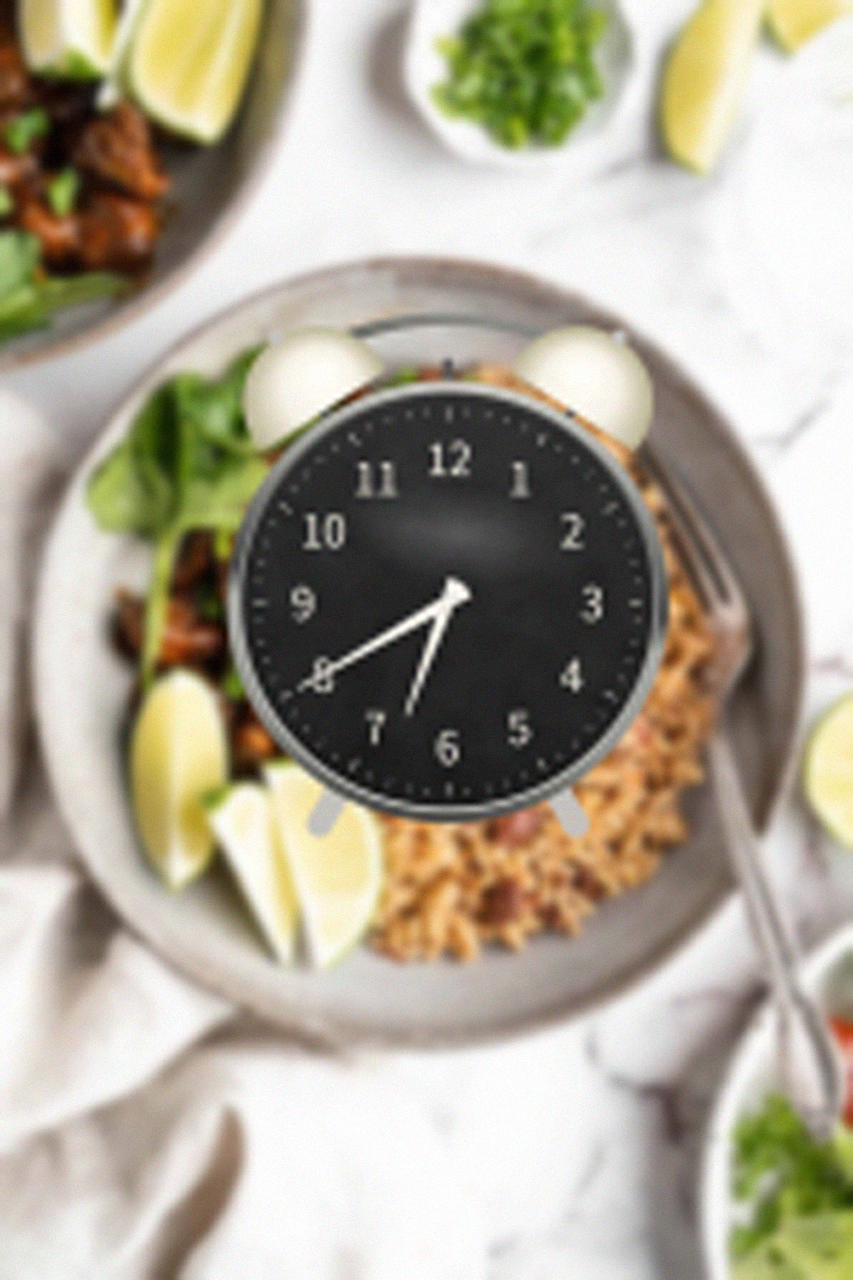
6,40
